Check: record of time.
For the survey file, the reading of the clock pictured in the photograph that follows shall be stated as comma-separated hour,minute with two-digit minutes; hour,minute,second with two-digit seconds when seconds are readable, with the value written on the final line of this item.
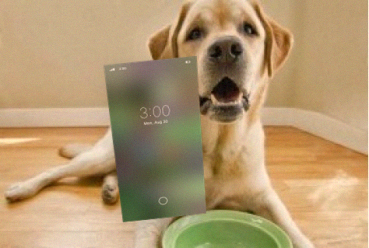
3,00
